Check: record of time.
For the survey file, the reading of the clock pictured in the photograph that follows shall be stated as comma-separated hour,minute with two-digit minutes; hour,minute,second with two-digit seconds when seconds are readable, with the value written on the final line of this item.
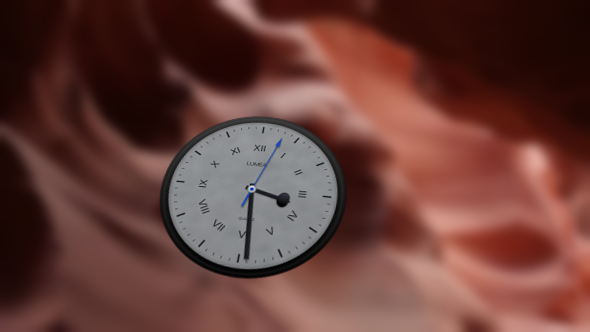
3,29,03
